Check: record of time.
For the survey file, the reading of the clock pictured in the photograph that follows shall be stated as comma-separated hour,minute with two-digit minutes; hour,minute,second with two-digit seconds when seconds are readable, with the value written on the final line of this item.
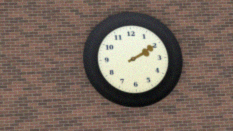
2,10
